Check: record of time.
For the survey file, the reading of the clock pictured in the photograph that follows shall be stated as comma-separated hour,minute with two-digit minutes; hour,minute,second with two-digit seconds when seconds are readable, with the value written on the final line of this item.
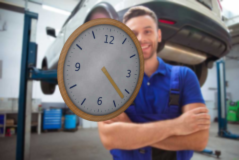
4,22
